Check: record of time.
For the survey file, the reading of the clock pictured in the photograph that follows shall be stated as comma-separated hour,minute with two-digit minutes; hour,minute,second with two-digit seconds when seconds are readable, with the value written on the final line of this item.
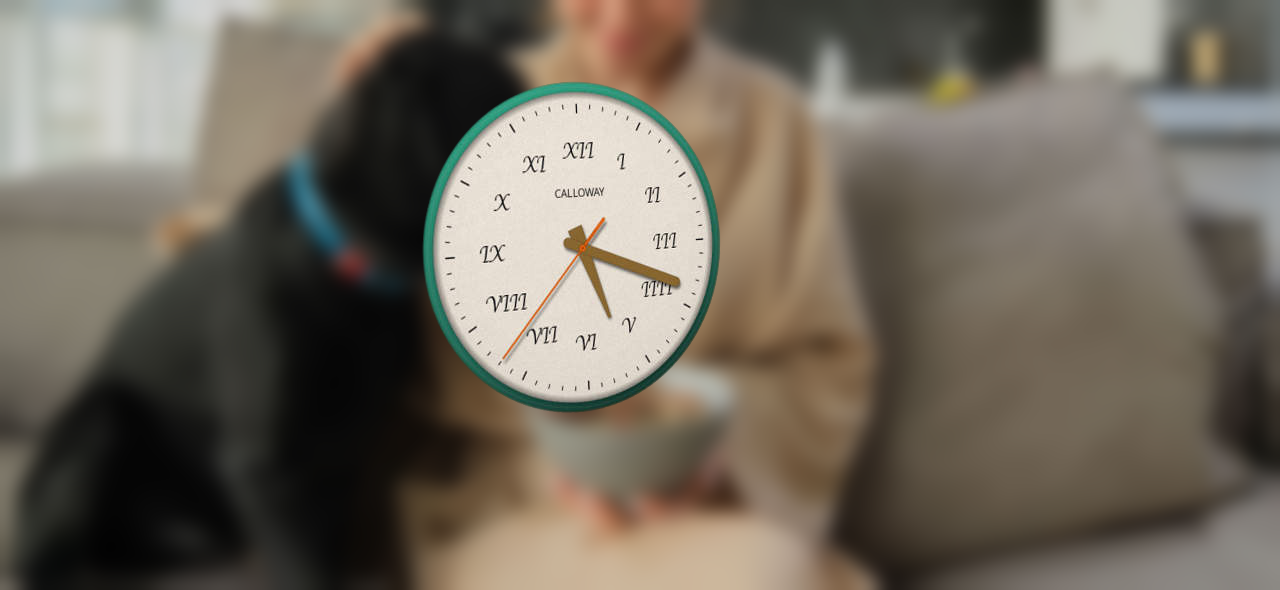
5,18,37
